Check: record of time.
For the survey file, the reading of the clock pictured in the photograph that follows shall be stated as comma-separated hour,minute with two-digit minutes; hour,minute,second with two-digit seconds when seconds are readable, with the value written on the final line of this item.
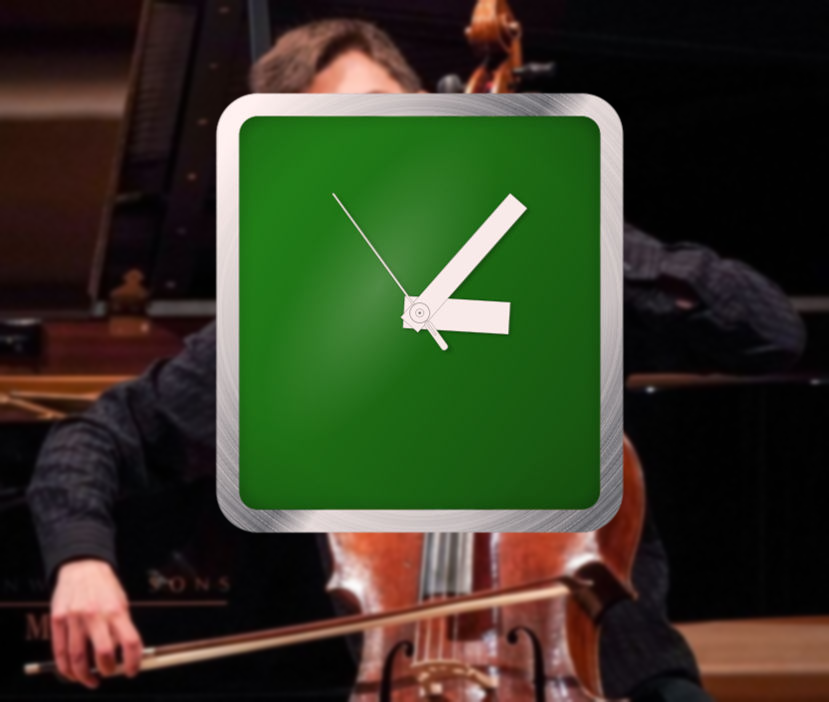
3,06,54
